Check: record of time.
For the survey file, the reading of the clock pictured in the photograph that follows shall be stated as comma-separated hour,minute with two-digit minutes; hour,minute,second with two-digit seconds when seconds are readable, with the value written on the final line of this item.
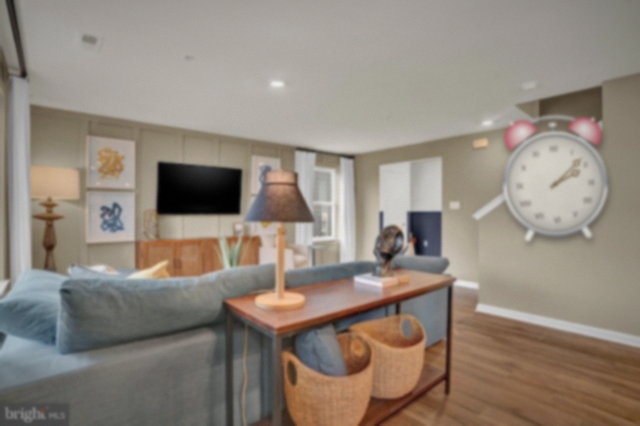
2,08
